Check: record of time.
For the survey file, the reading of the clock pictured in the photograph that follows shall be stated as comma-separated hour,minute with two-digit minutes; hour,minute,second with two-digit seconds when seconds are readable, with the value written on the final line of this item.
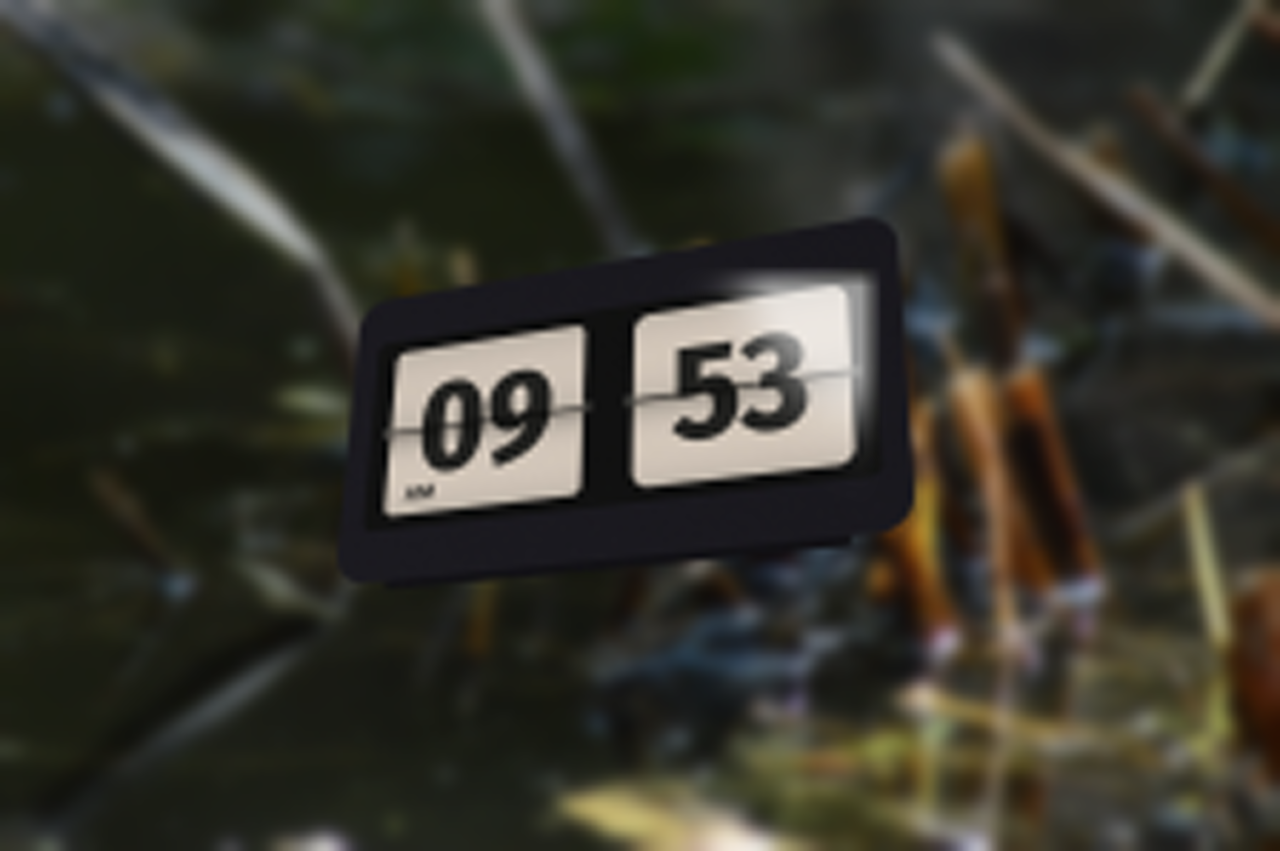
9,53
